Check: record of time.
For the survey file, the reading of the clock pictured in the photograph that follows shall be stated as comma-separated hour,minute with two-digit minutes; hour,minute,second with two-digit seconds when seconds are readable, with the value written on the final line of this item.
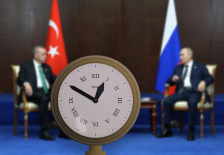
12,50
